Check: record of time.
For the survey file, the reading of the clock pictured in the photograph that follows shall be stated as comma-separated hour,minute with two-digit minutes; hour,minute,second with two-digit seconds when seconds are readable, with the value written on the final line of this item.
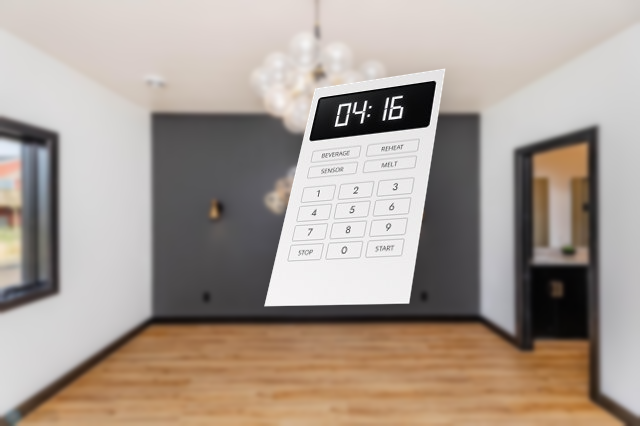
4,16
